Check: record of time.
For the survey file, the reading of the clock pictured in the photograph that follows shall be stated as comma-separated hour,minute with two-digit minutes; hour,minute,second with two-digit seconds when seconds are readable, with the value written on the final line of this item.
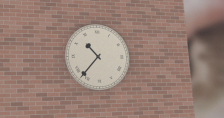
10,37
